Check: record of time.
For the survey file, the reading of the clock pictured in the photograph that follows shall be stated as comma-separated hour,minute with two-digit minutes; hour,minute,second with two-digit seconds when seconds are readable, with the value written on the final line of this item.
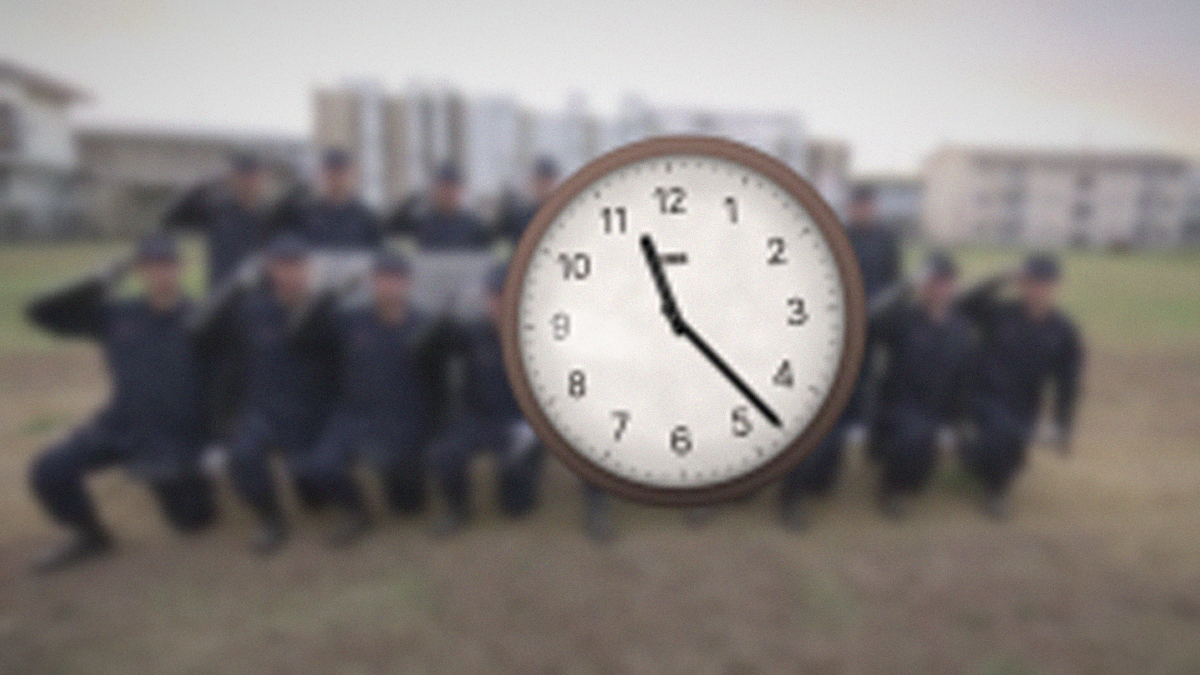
11,23
